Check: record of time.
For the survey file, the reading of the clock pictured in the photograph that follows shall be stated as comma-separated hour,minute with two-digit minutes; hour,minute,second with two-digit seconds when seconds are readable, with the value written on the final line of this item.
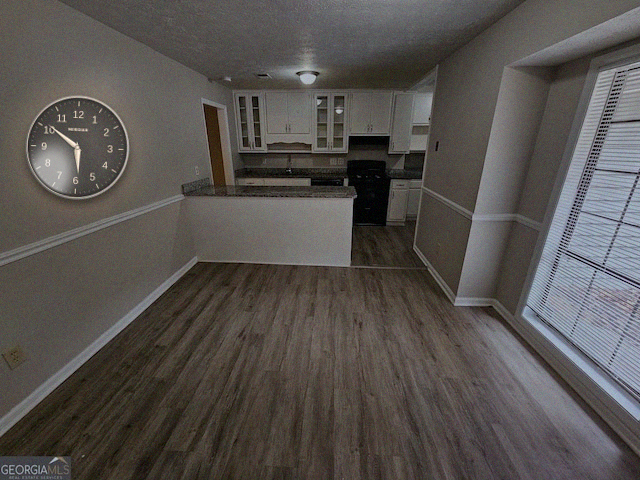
5,51
